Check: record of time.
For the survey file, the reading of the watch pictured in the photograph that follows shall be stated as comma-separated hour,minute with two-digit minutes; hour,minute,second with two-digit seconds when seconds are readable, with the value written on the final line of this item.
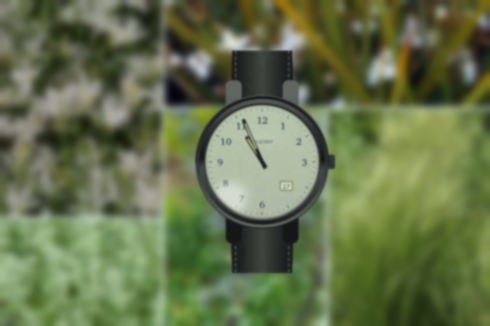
10,56
